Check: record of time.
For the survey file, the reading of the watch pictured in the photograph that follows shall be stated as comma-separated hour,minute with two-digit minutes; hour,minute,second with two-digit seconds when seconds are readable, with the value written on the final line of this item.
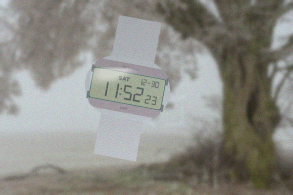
11,52,23
